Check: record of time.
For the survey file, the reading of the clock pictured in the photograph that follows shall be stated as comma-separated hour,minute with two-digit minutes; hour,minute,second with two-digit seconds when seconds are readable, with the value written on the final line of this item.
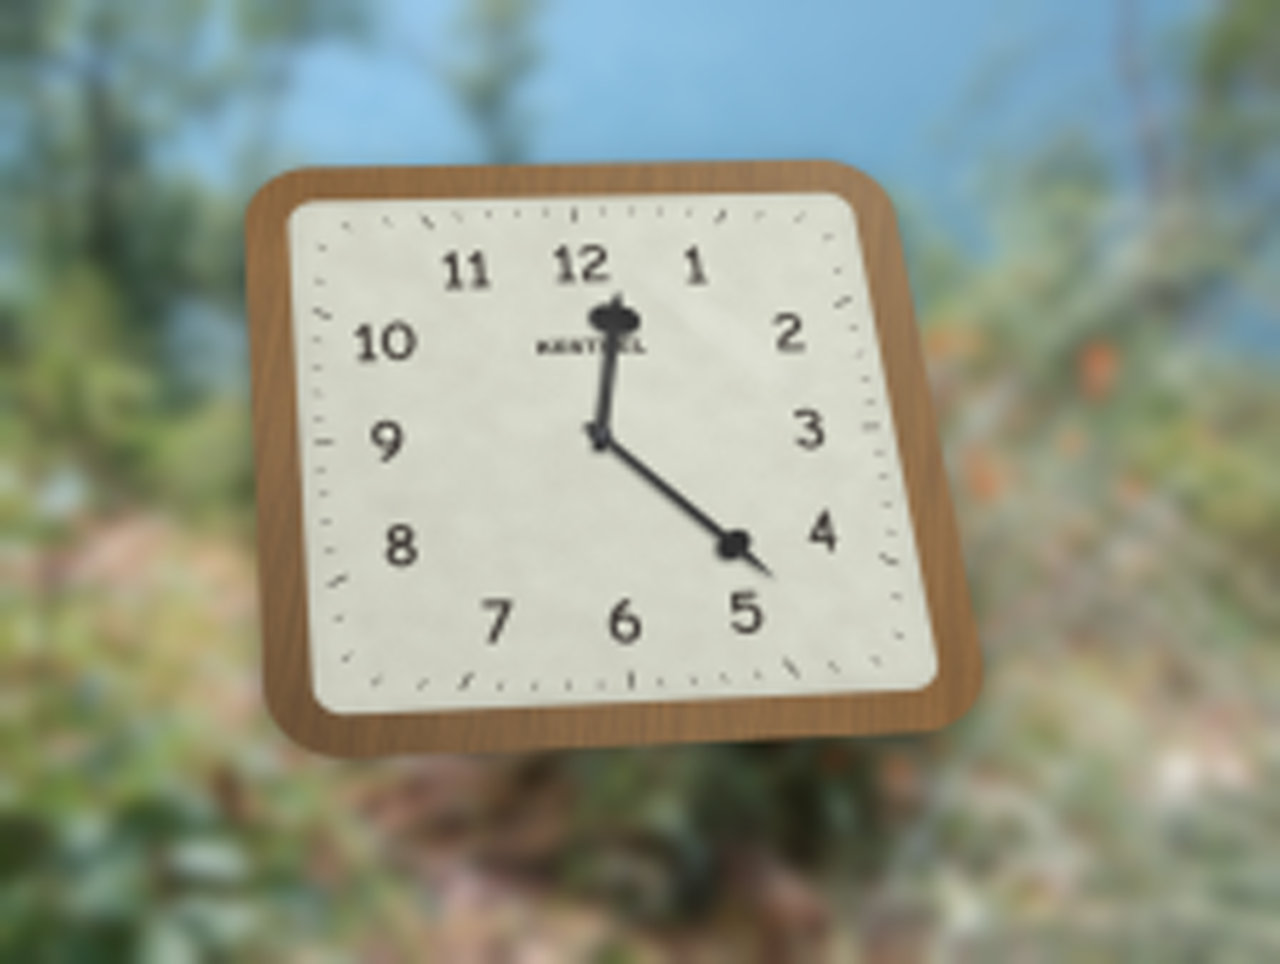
12,23
